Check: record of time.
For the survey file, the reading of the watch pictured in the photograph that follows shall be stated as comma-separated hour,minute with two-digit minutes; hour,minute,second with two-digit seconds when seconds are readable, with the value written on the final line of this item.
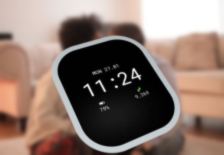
11,24
